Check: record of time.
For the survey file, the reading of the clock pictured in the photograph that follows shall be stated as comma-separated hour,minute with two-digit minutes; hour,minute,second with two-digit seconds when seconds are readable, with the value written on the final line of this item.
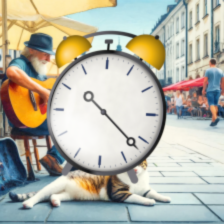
10,22
